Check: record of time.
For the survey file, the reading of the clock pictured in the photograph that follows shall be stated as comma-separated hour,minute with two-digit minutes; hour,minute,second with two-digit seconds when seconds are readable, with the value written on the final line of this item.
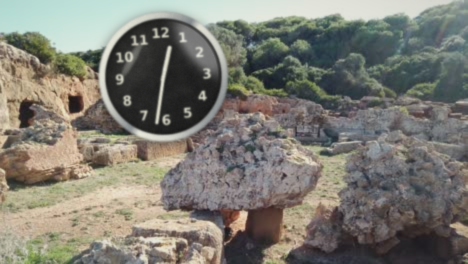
12,32
